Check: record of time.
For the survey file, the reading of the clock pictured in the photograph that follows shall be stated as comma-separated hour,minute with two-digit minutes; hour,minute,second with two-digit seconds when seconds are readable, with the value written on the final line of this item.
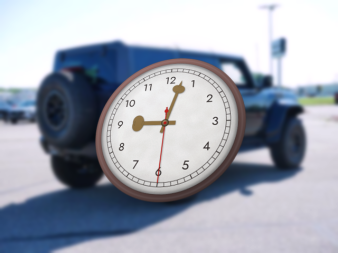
9,02,30
